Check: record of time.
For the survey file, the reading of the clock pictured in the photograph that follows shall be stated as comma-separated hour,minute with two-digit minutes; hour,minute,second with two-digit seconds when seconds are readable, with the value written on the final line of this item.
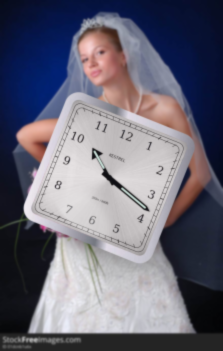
10,18
